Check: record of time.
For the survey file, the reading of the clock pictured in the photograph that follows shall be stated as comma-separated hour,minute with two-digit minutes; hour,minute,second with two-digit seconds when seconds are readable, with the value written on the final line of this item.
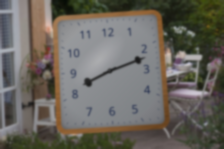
8,12
